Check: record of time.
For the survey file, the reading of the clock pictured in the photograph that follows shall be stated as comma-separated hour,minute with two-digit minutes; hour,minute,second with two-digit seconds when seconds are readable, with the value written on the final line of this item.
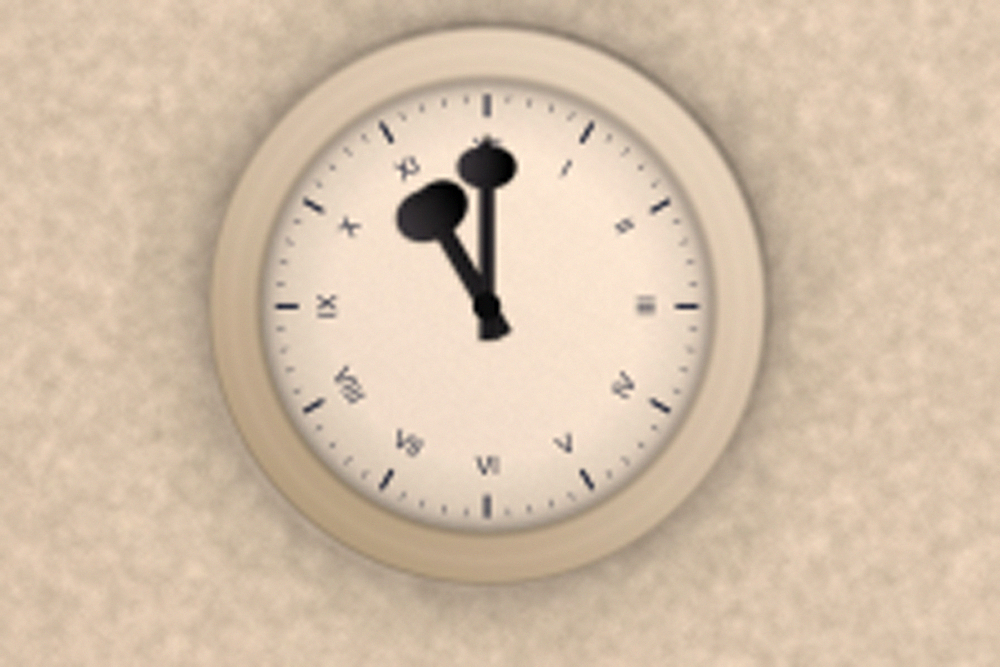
11,00
